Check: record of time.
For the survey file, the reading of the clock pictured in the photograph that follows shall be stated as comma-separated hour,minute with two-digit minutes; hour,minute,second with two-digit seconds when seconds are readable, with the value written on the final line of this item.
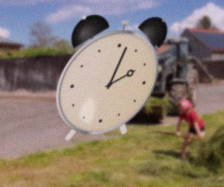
2,02
